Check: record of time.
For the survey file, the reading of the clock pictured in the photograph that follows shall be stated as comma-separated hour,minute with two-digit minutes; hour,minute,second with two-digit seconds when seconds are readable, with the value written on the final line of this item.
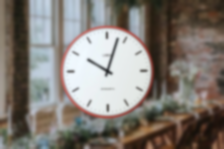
10,03
